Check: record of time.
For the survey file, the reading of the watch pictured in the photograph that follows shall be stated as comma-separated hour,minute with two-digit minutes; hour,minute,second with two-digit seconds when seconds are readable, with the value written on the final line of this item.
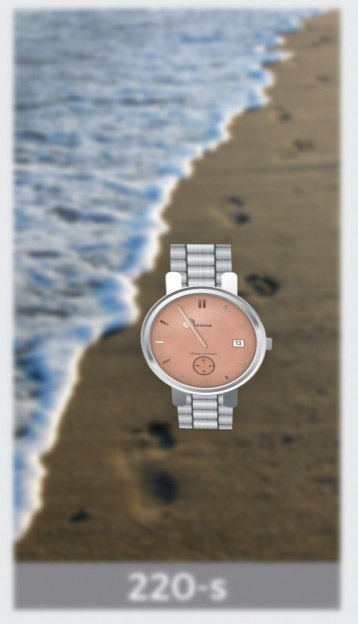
10,55
